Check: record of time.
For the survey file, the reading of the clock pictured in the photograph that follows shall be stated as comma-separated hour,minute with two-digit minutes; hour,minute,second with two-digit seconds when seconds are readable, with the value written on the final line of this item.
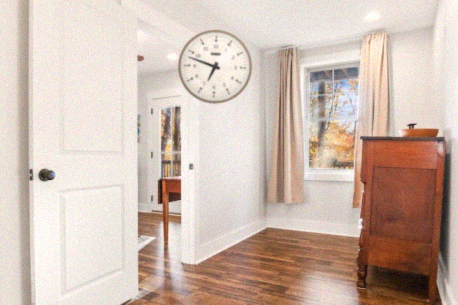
6,48
